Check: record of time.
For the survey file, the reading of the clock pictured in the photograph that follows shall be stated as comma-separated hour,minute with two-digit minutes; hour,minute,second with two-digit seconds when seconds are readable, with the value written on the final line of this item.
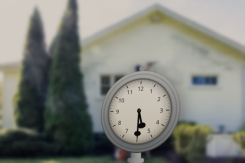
5,30
